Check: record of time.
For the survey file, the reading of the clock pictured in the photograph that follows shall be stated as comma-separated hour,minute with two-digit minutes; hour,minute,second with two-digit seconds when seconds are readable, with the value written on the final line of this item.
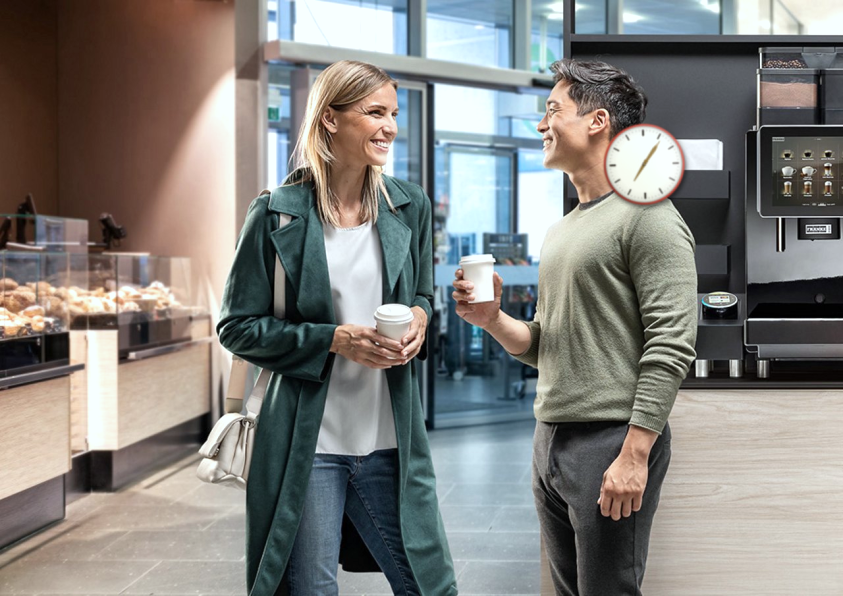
7,06
